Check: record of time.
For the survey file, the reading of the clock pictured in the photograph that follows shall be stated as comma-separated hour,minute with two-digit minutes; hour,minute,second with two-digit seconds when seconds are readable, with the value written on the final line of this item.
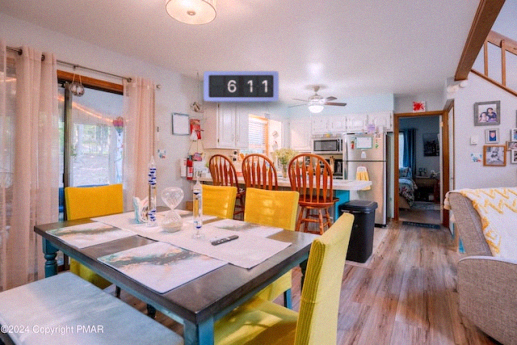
6,11
